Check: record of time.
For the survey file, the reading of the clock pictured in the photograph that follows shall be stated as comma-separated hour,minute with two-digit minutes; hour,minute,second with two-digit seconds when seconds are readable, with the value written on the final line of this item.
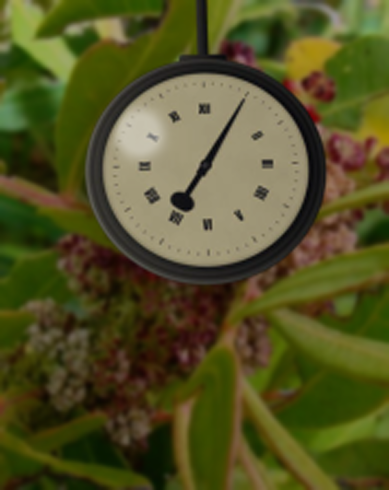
7,05
